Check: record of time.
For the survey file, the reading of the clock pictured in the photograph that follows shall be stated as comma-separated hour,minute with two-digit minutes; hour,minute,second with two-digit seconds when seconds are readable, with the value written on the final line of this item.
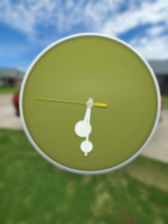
6,30,46
